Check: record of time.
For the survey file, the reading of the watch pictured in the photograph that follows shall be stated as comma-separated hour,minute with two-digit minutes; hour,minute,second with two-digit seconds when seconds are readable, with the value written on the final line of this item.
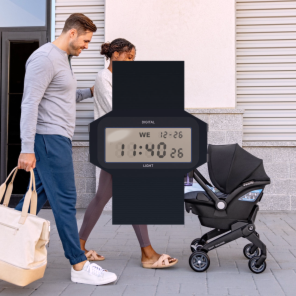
11,40,26
